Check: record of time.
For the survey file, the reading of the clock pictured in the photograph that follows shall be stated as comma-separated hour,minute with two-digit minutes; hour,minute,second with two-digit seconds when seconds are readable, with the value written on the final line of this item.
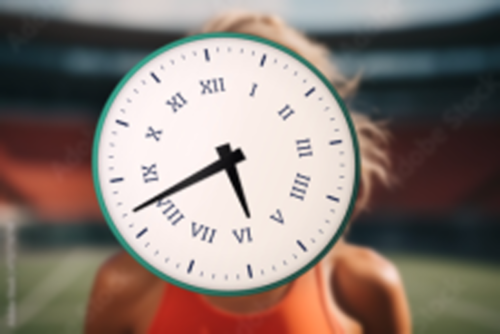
5,42
